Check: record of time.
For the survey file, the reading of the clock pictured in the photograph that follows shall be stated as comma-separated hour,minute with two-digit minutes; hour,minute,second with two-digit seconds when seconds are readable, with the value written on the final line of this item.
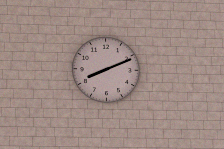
8,11
